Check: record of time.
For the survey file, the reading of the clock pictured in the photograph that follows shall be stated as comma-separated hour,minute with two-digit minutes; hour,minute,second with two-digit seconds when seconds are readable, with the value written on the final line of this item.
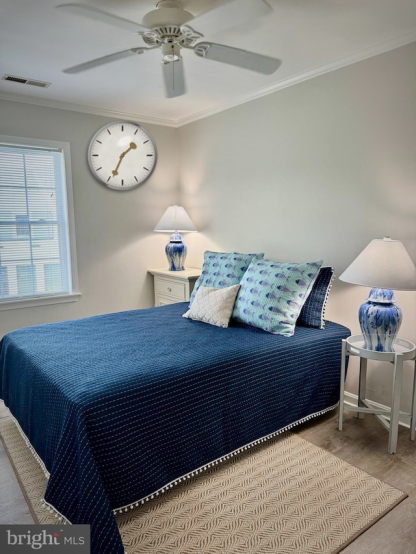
1,34
